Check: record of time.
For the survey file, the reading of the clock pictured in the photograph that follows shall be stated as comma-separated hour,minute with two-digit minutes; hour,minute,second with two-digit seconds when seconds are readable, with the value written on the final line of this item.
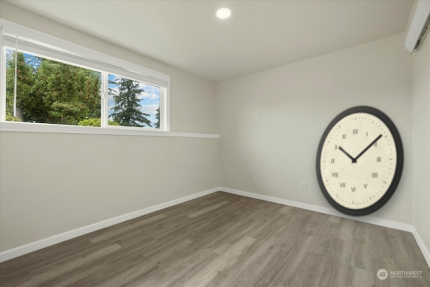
10,09
